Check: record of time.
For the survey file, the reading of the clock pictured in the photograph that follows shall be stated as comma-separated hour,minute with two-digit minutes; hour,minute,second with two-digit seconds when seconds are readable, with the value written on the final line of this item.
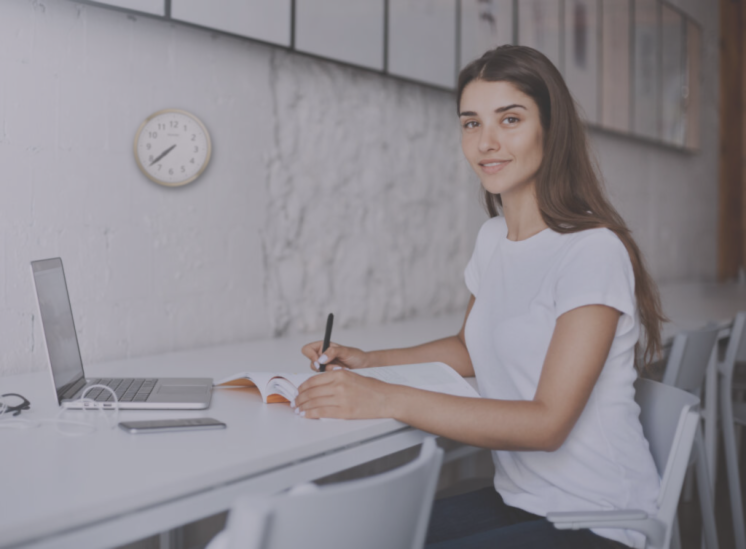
7,38
